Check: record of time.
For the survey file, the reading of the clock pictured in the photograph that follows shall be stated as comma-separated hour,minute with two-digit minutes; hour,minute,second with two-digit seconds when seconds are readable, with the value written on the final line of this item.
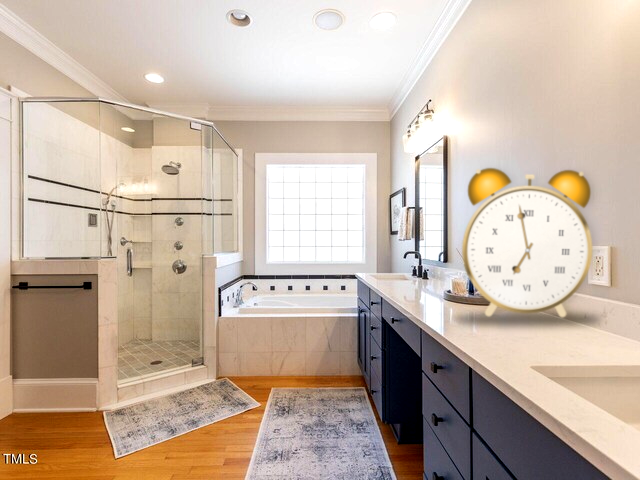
6,58
